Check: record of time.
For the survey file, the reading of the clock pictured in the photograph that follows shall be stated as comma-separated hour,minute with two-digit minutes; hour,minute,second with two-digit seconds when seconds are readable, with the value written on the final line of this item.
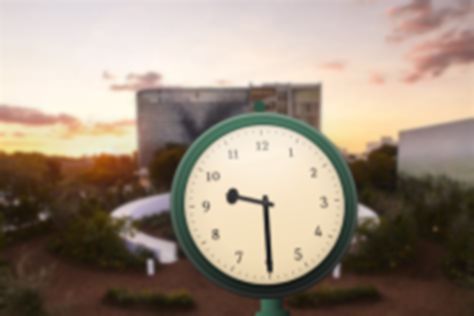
9,30
